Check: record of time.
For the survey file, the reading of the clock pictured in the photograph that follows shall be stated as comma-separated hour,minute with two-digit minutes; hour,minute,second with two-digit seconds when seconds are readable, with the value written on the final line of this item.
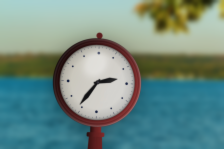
2,36
